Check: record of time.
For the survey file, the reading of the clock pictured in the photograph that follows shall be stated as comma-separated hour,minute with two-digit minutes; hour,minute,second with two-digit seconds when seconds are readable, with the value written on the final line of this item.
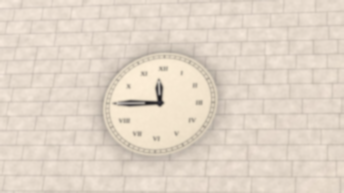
11,45
